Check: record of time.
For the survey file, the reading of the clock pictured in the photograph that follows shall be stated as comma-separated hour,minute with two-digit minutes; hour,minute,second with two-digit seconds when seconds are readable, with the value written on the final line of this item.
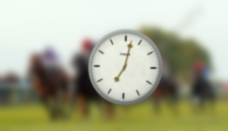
7,02
